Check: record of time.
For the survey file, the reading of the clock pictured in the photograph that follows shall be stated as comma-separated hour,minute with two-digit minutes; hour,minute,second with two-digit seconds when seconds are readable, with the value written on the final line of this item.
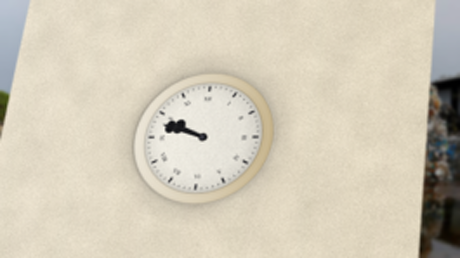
9,48
